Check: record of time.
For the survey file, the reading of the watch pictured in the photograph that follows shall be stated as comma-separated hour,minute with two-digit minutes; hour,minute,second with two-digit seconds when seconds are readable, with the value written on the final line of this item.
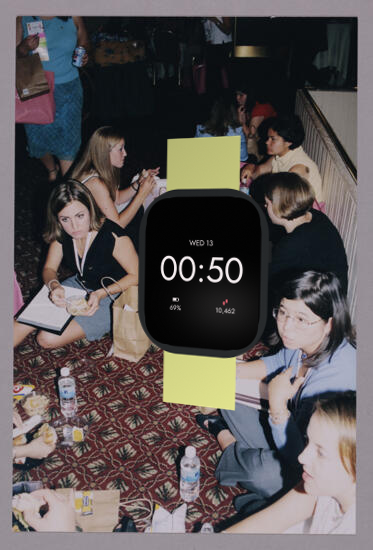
0,50
